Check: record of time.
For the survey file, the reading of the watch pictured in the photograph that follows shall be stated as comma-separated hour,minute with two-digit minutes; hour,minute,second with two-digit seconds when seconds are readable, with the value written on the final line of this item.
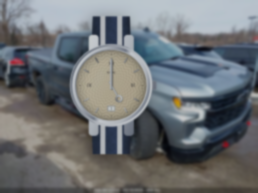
5,00
